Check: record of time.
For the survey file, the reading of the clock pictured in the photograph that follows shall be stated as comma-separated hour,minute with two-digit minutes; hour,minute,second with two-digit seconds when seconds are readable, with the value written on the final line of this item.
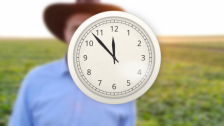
11,53
